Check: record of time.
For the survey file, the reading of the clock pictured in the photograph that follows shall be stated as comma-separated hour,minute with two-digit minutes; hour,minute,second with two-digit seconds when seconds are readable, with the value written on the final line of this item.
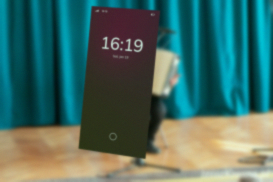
16,19
